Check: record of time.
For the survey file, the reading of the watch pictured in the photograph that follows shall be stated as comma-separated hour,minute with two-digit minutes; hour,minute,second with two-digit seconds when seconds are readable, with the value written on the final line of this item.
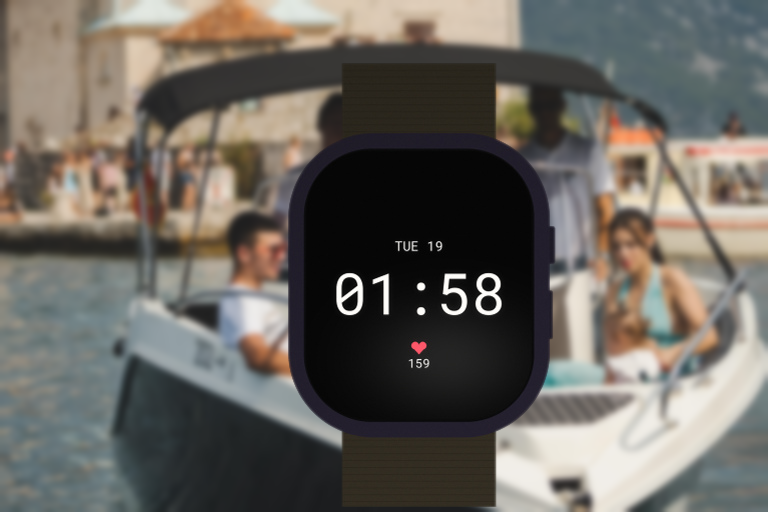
1,58
